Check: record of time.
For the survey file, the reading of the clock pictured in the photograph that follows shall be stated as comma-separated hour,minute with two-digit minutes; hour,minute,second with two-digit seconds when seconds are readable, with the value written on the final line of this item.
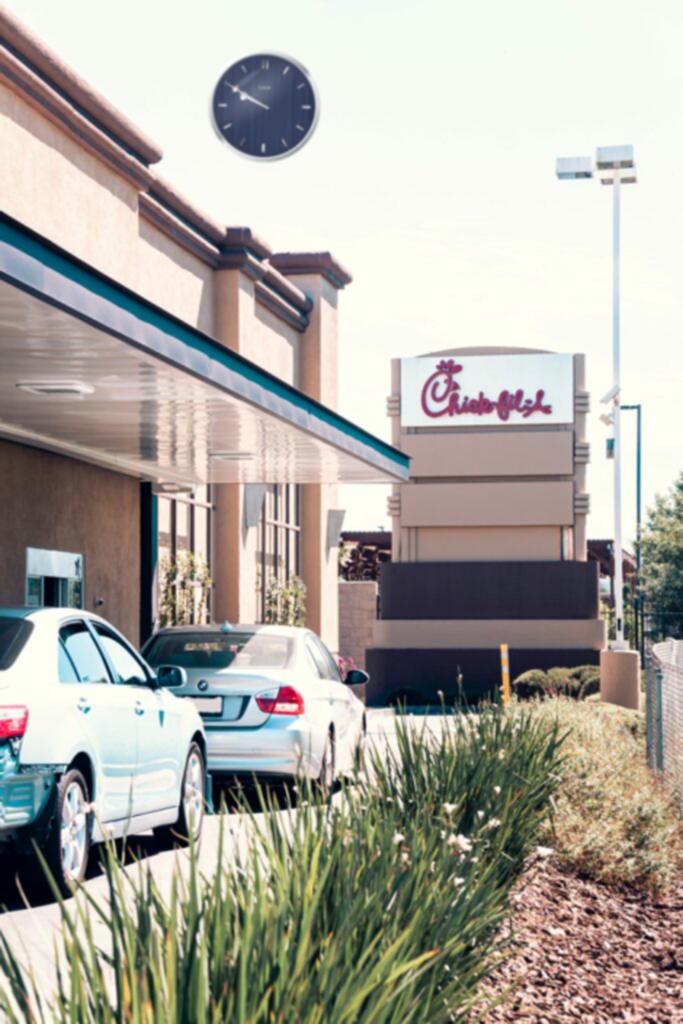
9,50
